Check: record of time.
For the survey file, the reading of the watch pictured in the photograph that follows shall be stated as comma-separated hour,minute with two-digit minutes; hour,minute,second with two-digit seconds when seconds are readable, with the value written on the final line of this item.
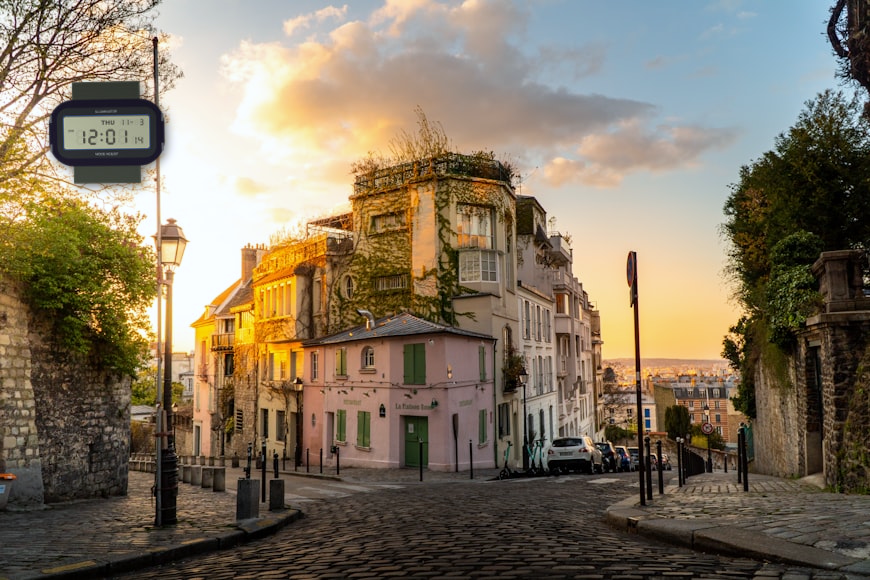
12,01
